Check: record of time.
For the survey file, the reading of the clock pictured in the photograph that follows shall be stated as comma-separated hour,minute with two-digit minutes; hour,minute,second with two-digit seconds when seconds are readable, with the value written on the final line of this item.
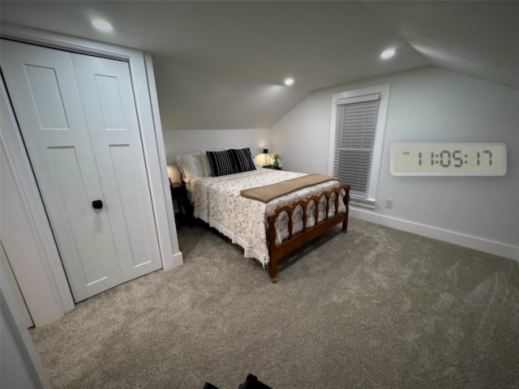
11,05,17
